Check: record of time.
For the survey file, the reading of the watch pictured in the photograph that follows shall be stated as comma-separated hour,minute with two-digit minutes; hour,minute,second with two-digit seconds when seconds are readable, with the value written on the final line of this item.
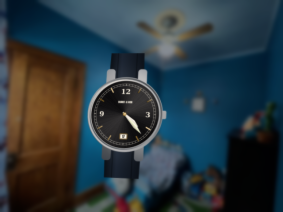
4,23
